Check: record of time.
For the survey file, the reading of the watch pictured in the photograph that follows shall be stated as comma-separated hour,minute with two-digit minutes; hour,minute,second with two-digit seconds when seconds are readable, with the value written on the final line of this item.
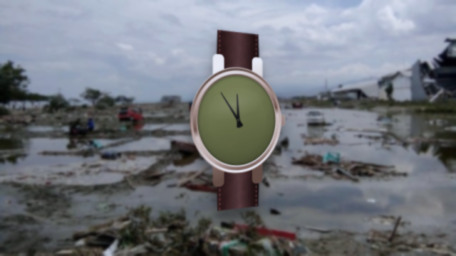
11,54
